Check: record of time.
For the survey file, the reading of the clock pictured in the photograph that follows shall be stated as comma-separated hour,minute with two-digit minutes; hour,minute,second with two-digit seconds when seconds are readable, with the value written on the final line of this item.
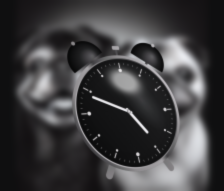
4,49
